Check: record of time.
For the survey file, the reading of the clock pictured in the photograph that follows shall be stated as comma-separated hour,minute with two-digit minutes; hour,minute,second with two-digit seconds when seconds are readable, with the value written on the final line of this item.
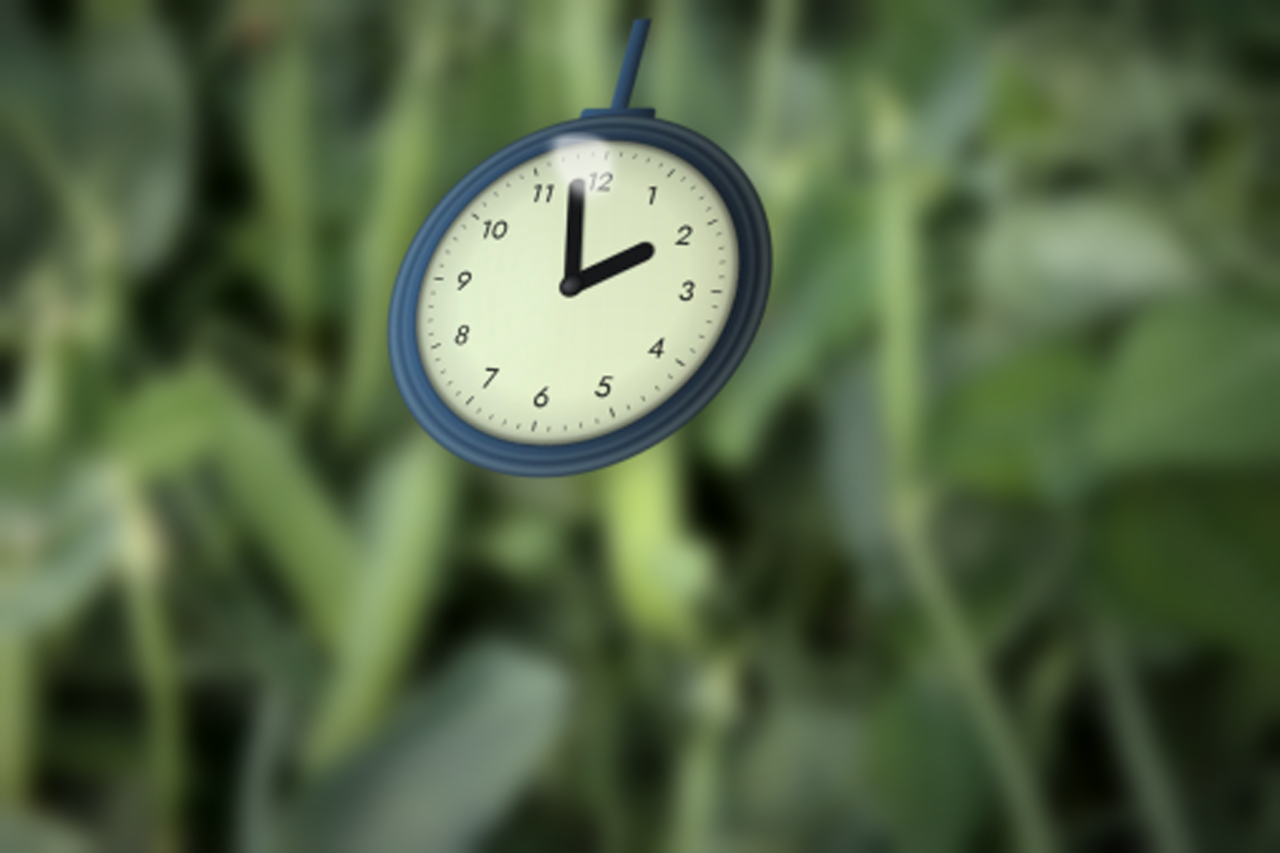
1,58
